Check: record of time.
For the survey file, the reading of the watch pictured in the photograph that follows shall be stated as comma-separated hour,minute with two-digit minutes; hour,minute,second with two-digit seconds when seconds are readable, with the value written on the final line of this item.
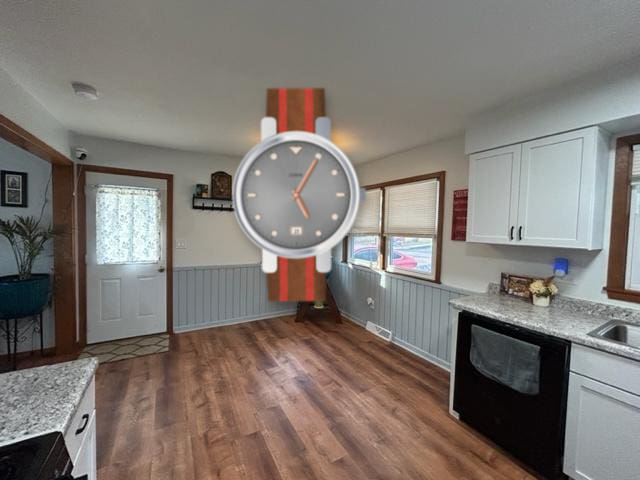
5,05
